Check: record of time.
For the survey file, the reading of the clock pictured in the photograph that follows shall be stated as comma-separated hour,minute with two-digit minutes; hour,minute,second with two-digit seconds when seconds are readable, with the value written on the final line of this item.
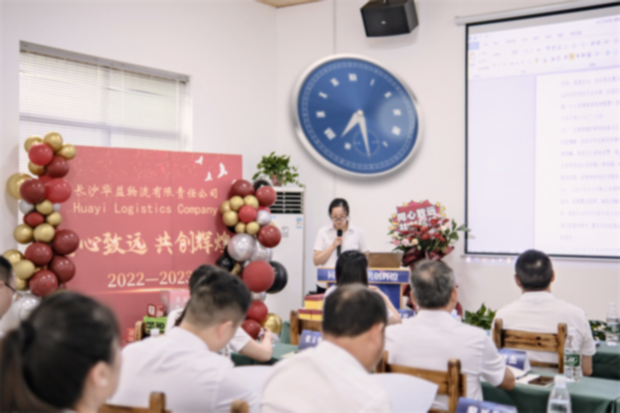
7,30
